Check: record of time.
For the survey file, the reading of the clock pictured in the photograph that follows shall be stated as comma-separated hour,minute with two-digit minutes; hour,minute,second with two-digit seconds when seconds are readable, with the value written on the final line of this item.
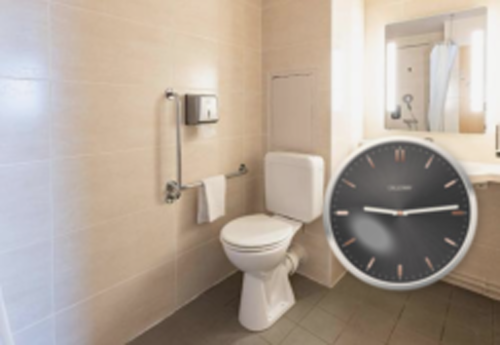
9,14
